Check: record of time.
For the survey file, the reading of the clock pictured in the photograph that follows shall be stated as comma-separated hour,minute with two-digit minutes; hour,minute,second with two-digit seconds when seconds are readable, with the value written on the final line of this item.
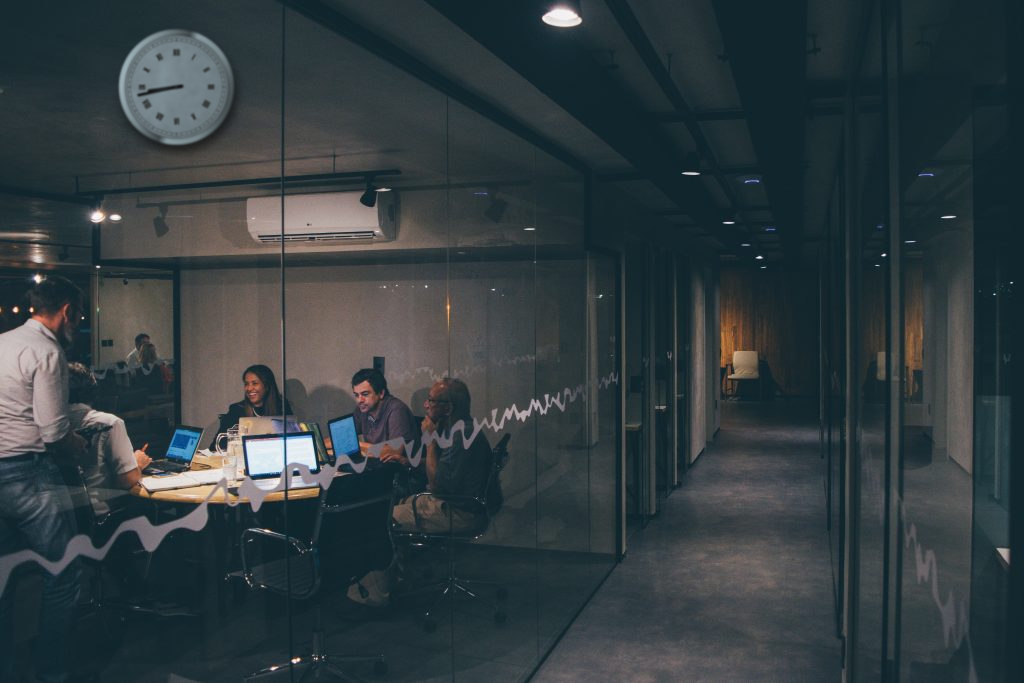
8,43
